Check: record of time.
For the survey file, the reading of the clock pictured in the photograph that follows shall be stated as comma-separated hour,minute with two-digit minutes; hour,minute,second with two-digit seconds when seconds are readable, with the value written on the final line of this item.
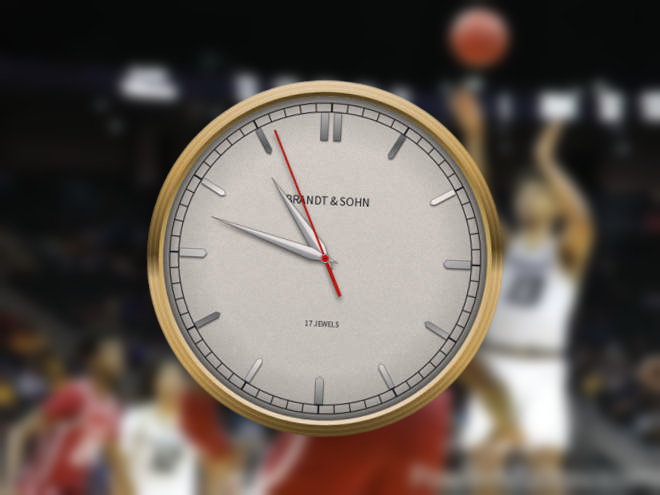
10,47,56
